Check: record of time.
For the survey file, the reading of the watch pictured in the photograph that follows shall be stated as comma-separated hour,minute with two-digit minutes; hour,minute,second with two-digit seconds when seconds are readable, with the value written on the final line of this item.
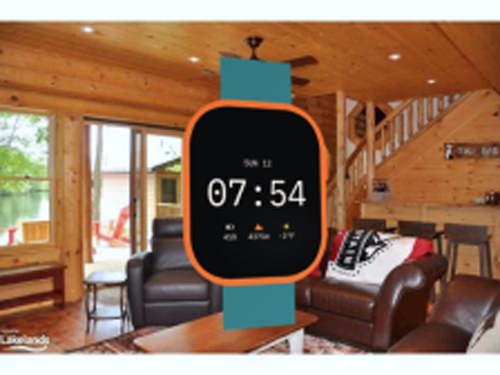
7,54
